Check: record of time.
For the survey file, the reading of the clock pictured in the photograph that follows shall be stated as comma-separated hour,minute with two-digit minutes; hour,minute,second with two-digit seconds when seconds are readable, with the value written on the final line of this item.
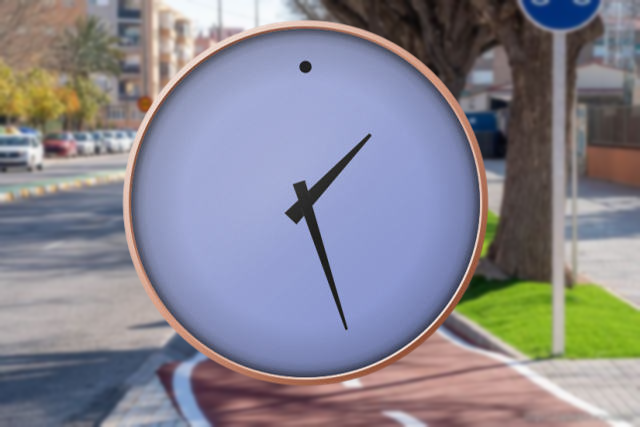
1,27
